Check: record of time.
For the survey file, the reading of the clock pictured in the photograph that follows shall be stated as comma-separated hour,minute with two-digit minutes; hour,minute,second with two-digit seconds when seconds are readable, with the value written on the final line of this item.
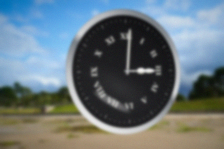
3,01
